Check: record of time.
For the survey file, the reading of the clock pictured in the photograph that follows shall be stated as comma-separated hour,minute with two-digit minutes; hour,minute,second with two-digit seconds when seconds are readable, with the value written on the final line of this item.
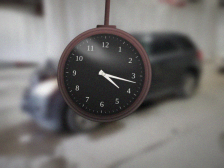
4,17
